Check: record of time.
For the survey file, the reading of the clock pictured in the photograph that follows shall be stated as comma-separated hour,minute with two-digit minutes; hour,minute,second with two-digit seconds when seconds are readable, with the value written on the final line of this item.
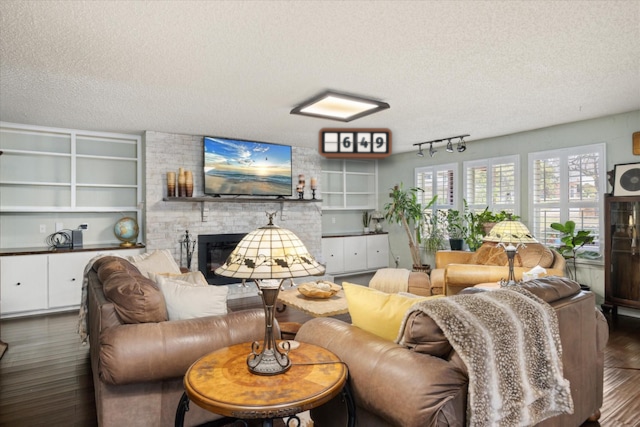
6,49
